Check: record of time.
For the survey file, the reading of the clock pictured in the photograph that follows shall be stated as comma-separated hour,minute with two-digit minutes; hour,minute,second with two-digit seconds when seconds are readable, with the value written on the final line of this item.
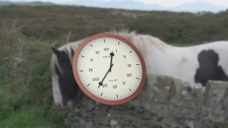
12,37
